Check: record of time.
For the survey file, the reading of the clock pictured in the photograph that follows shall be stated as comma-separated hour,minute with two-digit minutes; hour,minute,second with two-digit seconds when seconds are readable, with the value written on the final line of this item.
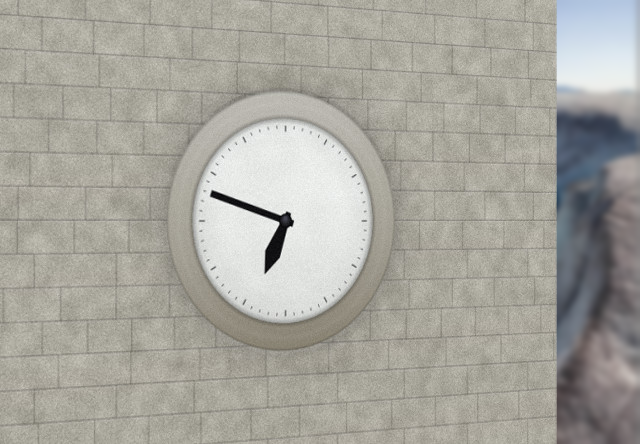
6,48
